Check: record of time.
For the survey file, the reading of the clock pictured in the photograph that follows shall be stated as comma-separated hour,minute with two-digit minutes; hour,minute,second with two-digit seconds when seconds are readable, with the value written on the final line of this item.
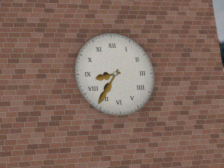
8,36
